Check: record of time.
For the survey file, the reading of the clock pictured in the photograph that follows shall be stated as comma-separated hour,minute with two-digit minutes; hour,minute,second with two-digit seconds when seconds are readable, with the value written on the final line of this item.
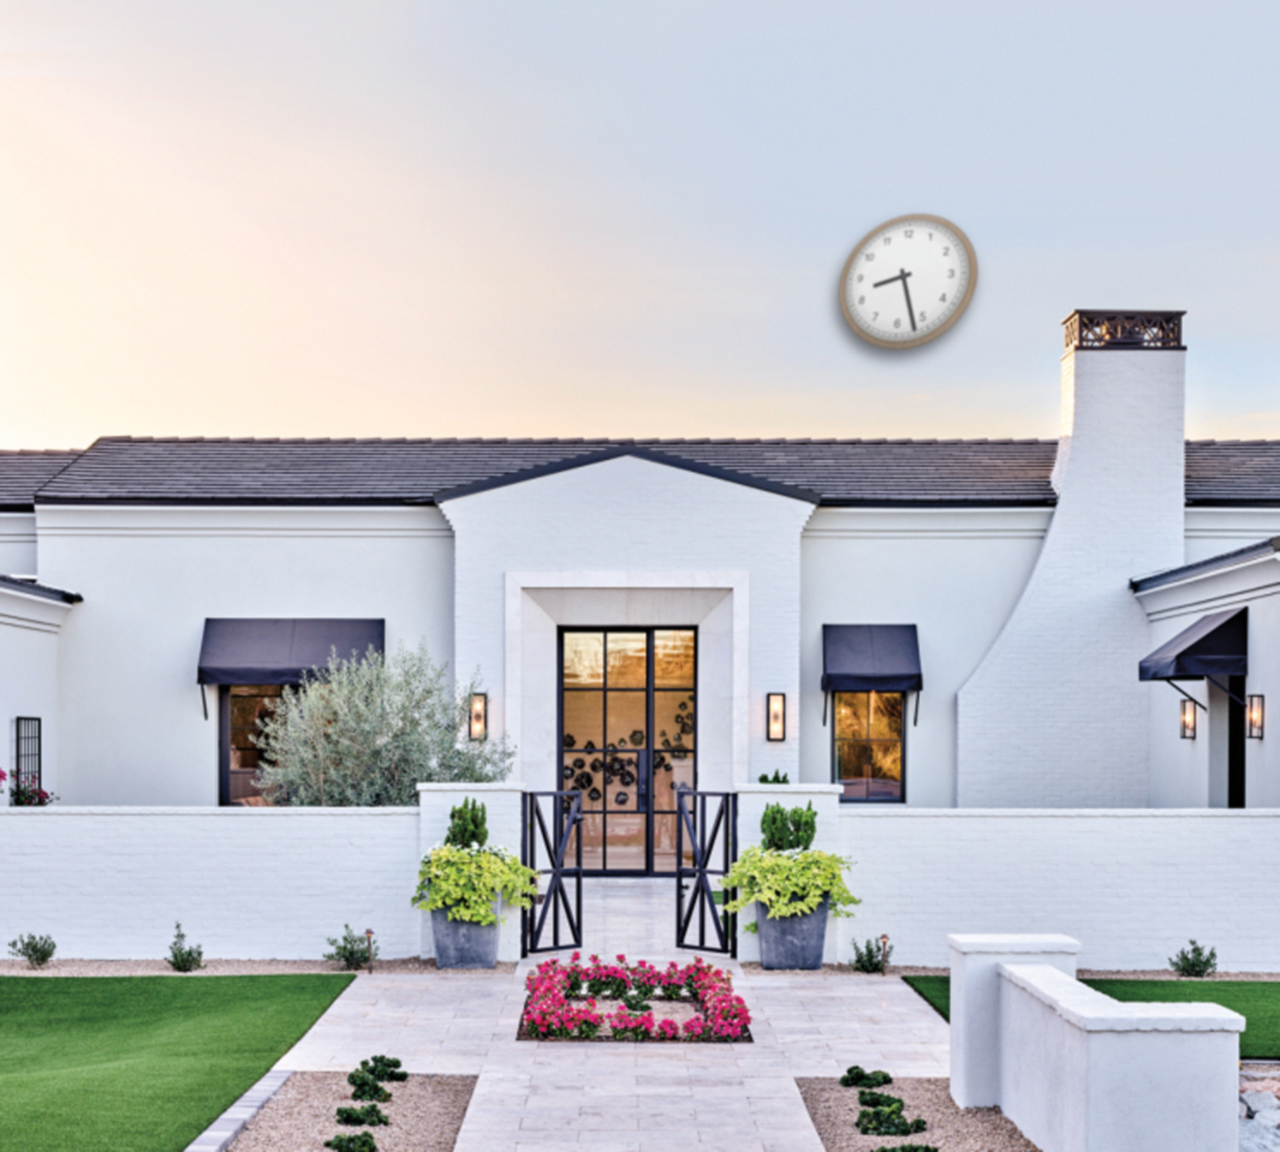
8,27
